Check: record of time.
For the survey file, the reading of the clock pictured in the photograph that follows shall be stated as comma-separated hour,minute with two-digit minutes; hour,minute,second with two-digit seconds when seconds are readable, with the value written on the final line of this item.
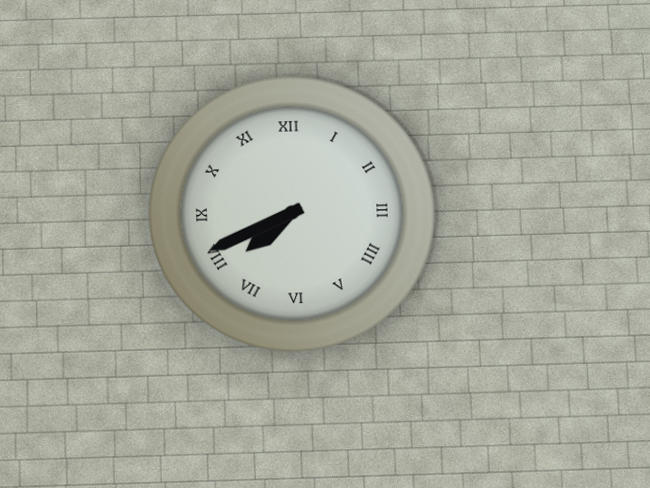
7,41
